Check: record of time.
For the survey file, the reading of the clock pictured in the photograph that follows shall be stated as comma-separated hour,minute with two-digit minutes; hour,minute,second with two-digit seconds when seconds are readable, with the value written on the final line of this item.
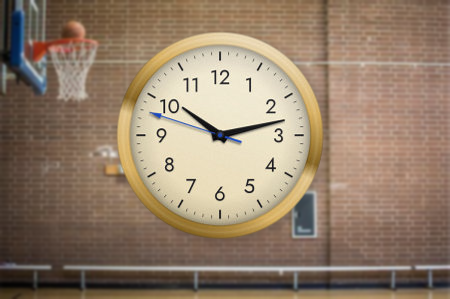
10,12,48
